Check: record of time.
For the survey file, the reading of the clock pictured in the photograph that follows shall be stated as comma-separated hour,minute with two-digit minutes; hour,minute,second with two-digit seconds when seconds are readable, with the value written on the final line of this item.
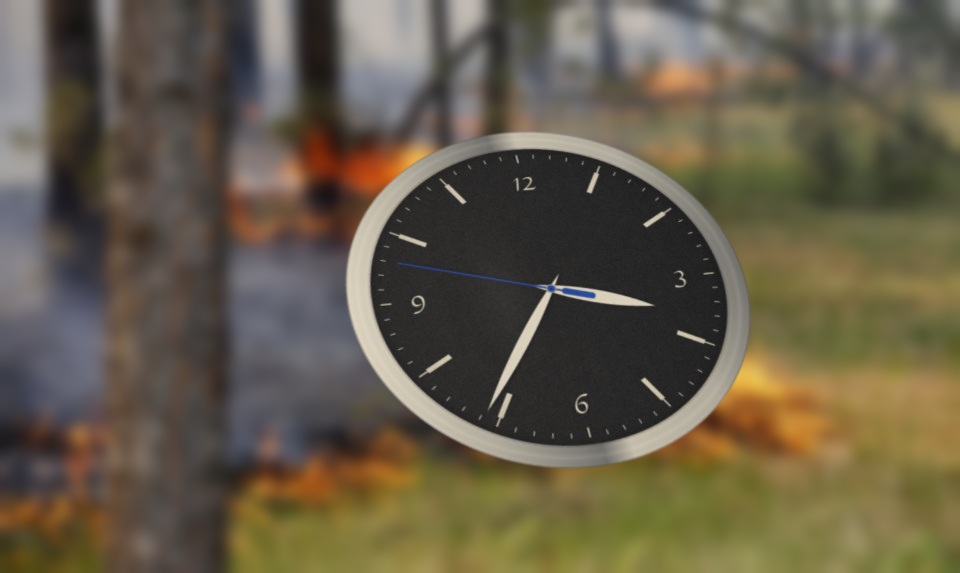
3,35,48
